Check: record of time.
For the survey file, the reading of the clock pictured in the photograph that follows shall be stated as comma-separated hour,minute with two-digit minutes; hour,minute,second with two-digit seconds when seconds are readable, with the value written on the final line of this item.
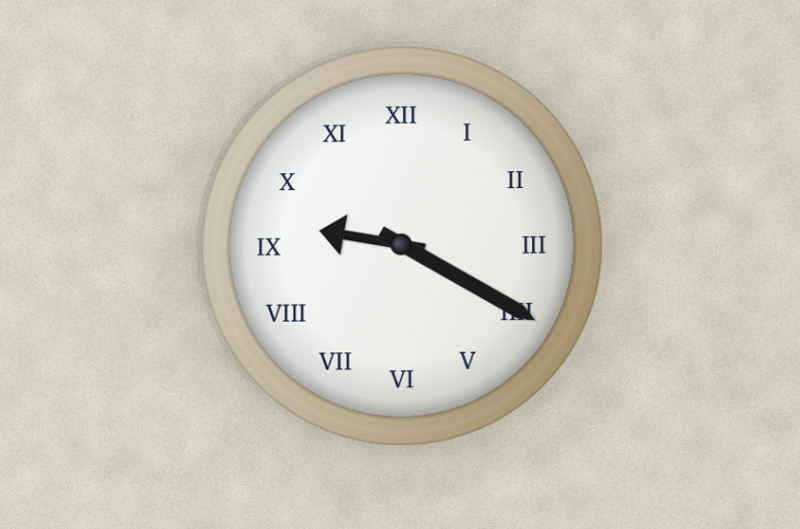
9,20
